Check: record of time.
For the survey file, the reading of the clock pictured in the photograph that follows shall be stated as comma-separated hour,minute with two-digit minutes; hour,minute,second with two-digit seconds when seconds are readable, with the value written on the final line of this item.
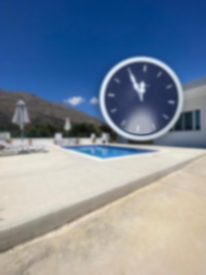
11,55
